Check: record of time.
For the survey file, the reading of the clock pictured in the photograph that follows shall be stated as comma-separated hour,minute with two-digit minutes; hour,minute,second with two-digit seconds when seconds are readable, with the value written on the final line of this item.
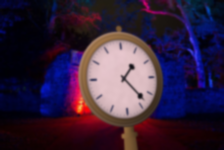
1,23
